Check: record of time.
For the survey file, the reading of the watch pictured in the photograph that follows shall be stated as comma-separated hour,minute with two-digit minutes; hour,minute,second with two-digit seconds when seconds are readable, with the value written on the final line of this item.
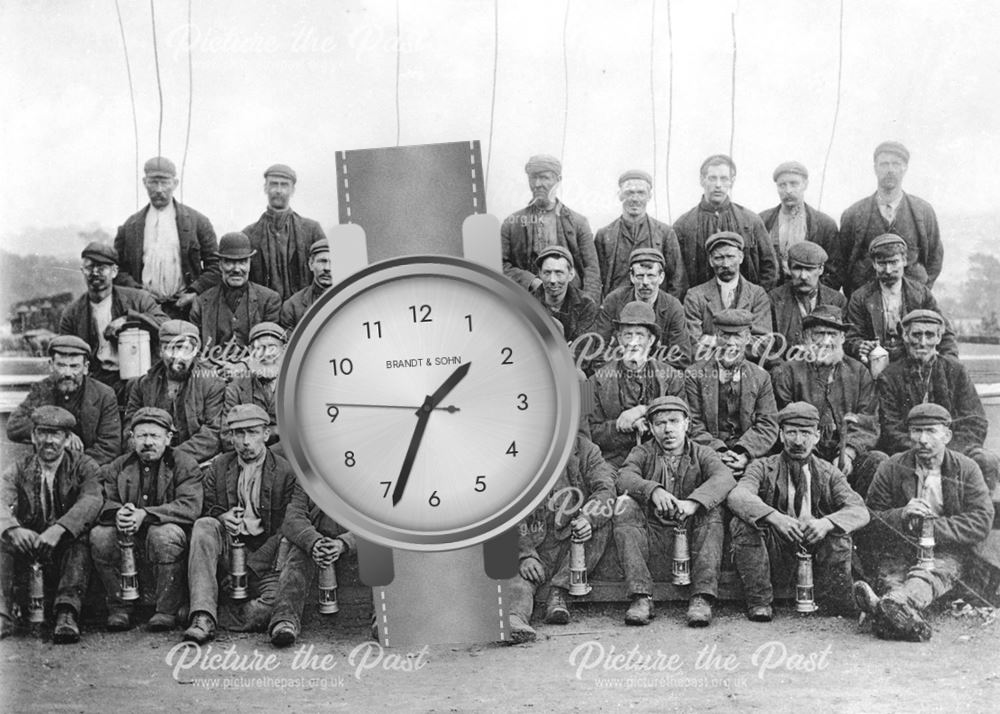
1,33,46
